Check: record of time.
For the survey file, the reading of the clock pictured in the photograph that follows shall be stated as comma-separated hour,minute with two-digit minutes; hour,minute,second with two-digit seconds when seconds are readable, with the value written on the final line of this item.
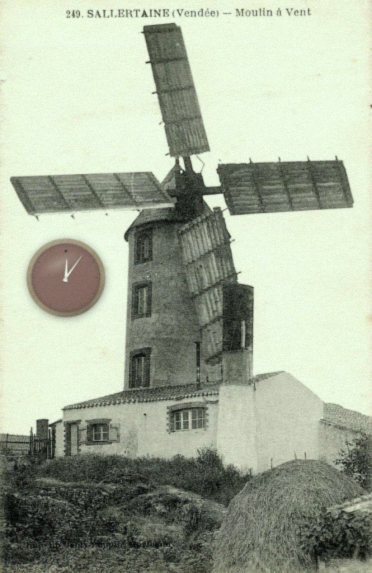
12,06
